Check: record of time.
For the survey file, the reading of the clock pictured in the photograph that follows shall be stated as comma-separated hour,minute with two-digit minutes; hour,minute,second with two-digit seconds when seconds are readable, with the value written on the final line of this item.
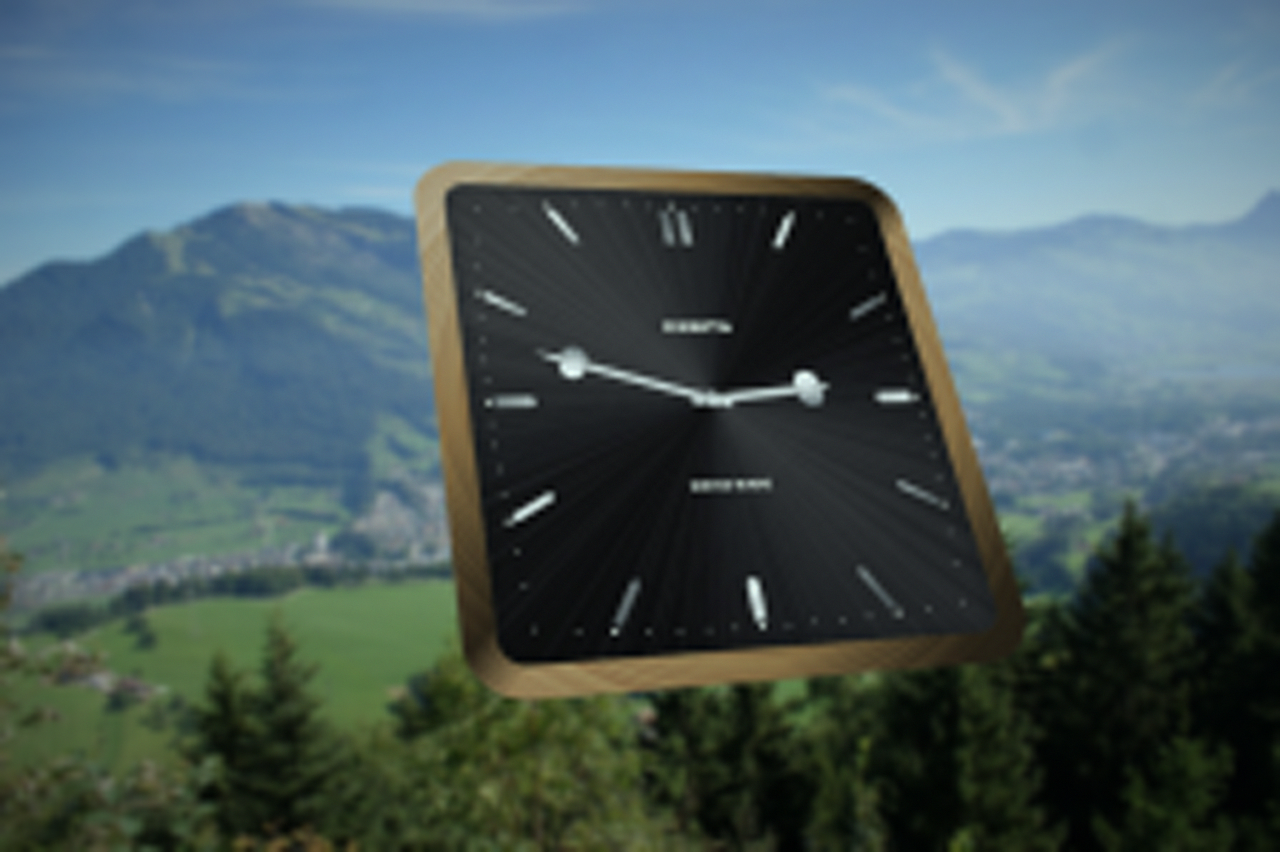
2,48
